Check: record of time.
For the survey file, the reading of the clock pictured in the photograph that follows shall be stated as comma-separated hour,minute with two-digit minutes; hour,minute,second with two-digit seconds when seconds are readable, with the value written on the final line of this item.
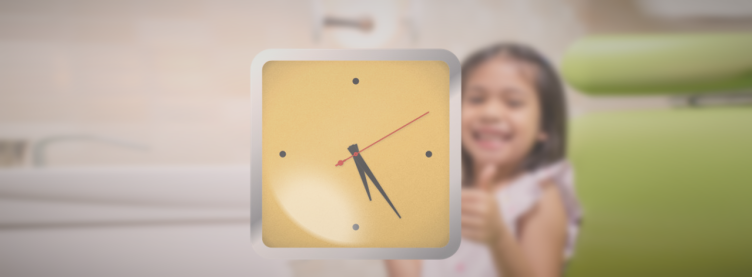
5,24,10
